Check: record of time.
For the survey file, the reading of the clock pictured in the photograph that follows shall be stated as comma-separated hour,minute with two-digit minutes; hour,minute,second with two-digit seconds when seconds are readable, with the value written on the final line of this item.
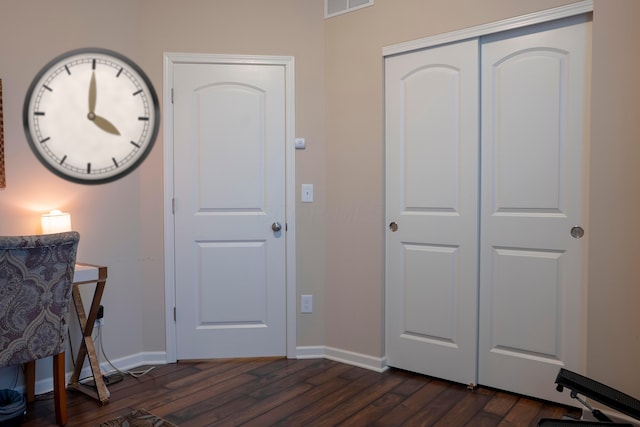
4,00
